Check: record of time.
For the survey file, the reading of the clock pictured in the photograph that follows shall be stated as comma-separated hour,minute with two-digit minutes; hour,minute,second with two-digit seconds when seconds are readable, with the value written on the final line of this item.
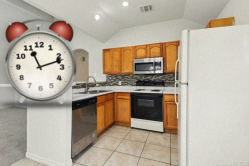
11,12
